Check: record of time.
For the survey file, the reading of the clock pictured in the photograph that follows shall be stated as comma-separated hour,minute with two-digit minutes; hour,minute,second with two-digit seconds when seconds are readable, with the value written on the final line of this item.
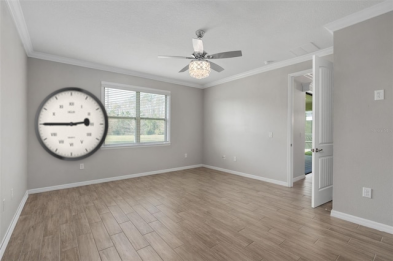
2,45
